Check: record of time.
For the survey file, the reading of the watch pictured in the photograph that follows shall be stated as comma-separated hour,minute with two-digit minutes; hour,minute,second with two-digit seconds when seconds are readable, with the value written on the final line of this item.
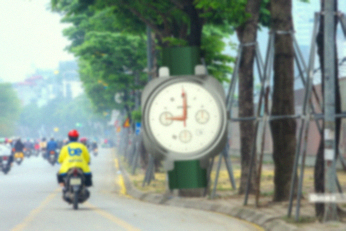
9,01
